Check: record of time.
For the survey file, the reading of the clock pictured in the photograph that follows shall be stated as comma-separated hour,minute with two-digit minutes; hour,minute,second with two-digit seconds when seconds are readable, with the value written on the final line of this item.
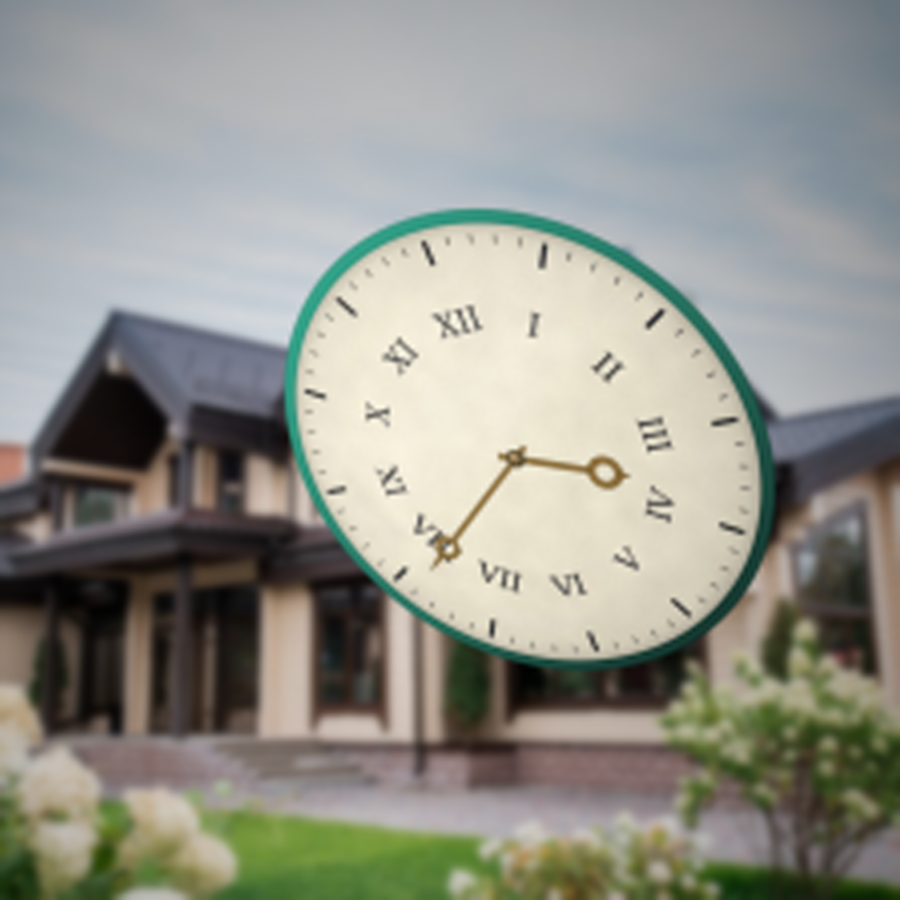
3,39
